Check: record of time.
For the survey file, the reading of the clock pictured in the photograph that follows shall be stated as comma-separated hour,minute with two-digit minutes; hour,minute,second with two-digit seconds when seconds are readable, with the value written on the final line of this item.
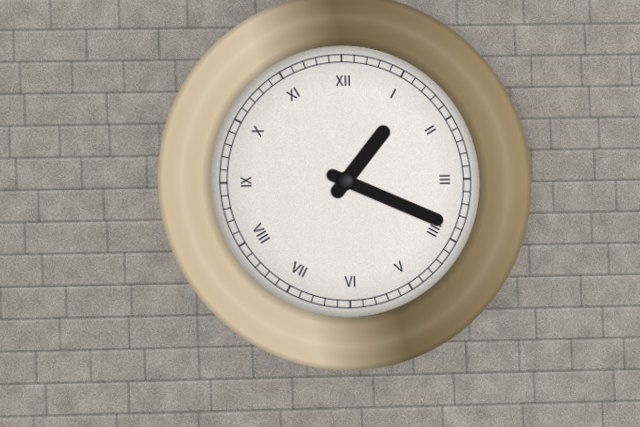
1,19
